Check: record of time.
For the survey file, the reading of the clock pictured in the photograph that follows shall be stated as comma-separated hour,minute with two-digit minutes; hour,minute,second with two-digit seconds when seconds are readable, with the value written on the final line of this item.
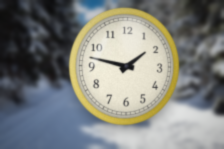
1,47
